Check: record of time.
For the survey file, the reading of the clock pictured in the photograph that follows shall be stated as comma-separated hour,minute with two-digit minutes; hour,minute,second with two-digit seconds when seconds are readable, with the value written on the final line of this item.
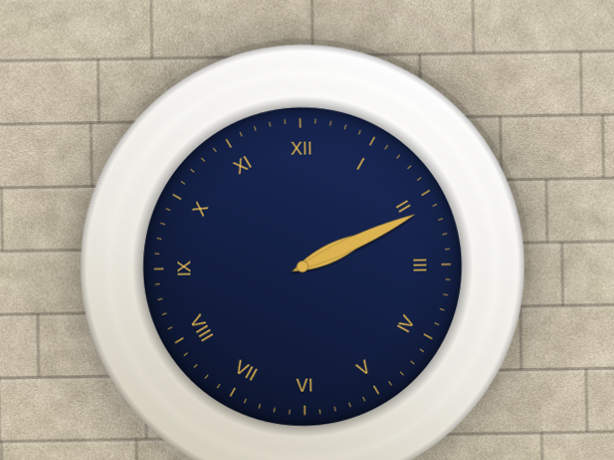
2,11
